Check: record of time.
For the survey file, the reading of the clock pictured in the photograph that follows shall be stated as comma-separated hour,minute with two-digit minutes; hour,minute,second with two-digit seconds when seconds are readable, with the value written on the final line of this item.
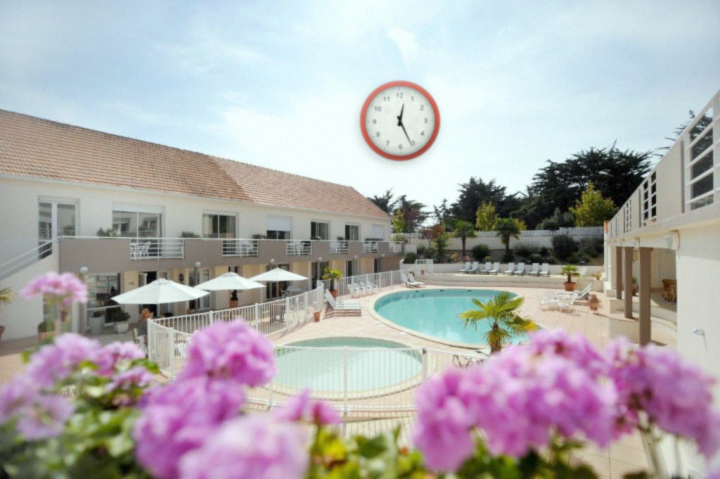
12,26
